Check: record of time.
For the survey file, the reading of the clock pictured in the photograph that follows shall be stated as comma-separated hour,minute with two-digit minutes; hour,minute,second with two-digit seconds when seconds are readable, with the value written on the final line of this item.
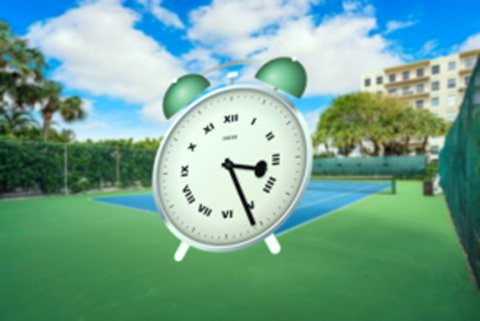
3,26
